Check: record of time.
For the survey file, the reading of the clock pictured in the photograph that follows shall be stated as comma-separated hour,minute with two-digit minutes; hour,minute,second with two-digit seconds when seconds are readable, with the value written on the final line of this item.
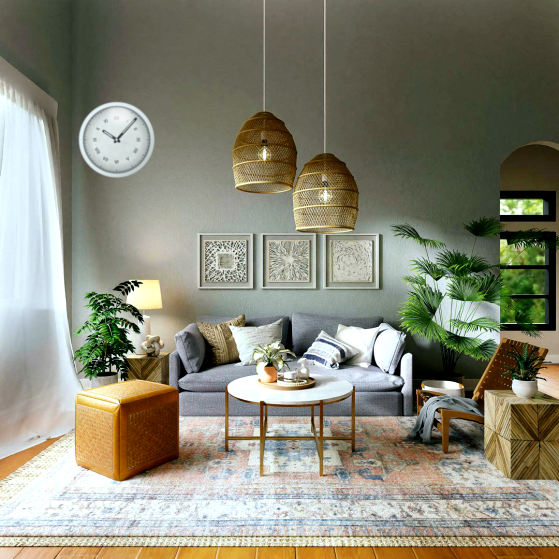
10,07
